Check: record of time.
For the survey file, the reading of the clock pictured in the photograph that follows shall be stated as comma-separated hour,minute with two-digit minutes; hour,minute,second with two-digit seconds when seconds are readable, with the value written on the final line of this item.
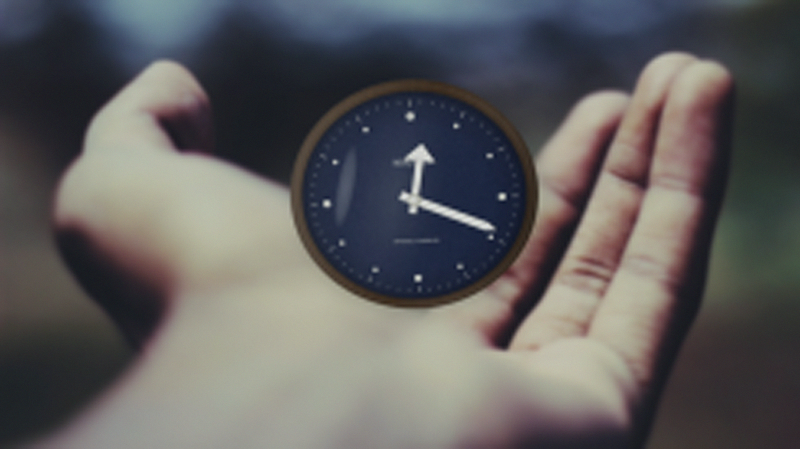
12,19
